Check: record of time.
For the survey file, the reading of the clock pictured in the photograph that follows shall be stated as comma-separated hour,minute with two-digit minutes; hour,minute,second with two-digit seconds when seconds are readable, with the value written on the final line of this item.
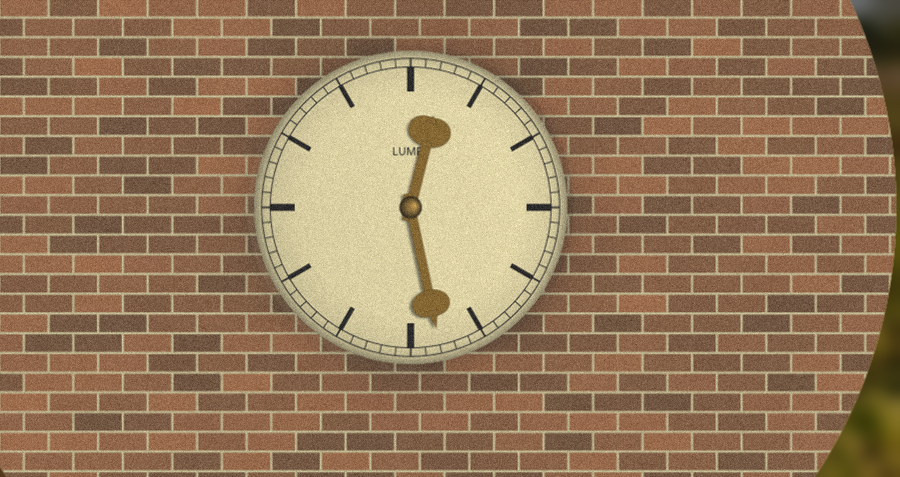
12,28
